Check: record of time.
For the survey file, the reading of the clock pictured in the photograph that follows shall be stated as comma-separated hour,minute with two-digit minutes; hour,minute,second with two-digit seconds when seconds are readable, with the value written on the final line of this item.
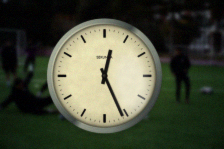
12,26
